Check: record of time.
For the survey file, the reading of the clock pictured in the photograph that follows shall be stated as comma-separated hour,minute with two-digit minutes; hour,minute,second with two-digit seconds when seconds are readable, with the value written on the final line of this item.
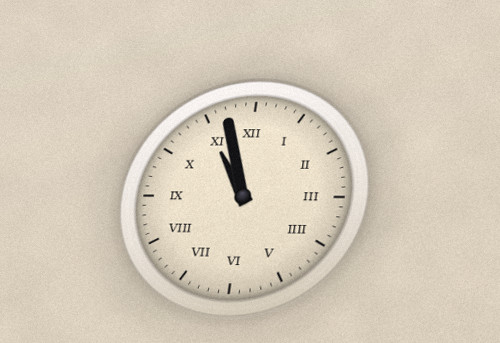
10,57
